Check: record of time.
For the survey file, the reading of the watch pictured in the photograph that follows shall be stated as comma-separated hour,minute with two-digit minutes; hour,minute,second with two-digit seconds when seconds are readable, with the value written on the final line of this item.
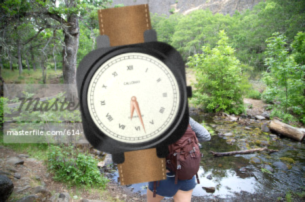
6,28
